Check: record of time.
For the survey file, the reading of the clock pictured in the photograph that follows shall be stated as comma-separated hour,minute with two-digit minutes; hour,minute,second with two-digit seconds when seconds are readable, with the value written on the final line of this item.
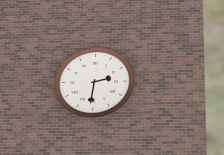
2,31
